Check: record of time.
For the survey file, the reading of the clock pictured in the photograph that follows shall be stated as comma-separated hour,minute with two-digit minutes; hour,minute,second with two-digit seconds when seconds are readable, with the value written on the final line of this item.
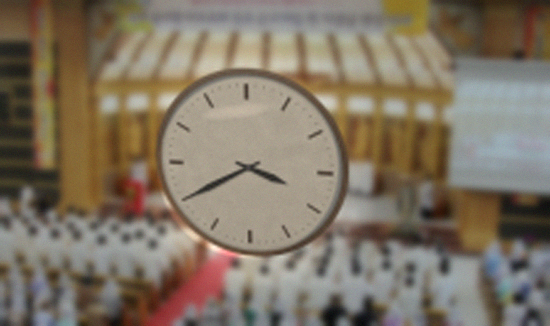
3,40
